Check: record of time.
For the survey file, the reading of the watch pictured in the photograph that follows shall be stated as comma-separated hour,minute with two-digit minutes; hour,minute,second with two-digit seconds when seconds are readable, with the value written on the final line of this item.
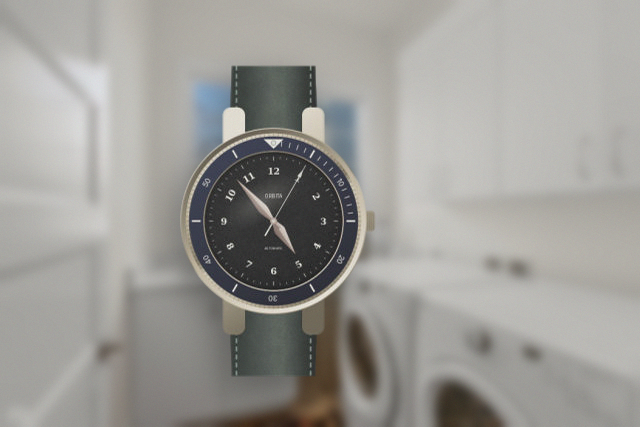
4,53,05
